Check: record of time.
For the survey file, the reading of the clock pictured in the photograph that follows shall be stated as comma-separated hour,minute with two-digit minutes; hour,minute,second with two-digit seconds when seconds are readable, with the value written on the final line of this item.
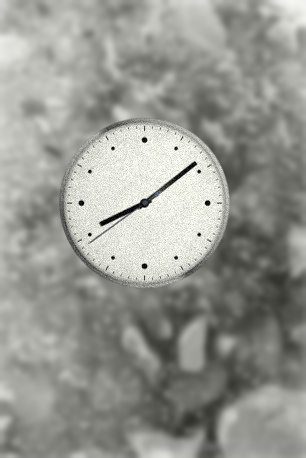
8,08,39
